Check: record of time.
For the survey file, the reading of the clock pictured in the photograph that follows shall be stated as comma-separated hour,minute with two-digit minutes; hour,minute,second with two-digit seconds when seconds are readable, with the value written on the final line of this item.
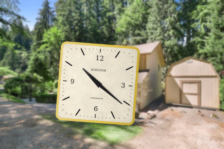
10,21
